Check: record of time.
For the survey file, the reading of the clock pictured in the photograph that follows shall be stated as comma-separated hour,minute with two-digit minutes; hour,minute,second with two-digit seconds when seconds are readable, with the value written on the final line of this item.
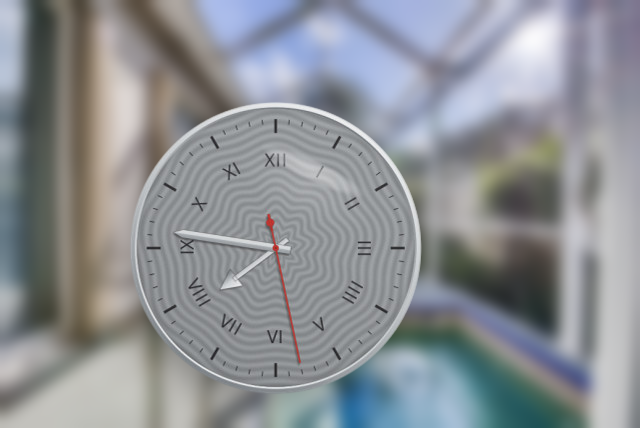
7,46,28
